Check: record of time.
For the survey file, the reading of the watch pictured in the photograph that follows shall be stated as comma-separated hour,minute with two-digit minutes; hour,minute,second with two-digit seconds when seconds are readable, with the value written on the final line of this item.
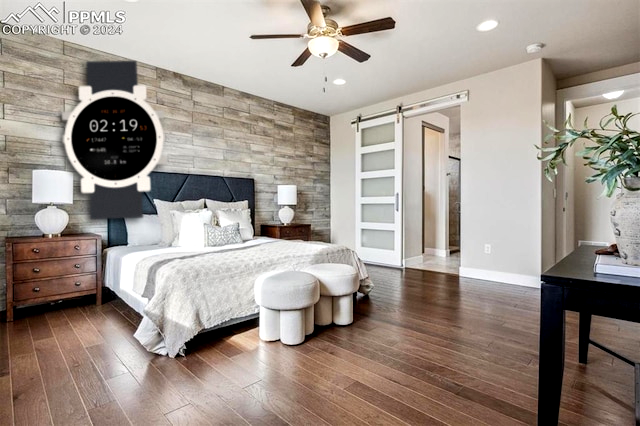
2,19
